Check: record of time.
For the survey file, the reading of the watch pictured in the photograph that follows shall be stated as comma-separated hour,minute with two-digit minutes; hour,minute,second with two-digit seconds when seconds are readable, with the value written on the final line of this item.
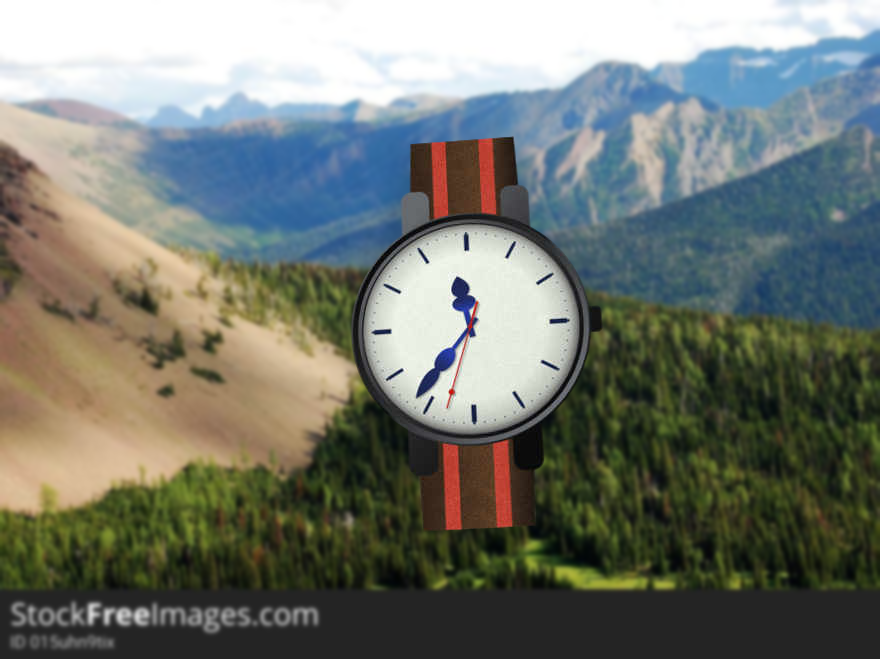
11,36,33
